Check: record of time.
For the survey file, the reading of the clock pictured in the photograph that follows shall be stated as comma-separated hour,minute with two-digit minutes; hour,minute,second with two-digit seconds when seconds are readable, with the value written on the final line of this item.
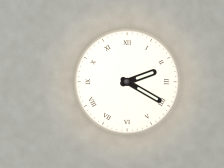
2,20
